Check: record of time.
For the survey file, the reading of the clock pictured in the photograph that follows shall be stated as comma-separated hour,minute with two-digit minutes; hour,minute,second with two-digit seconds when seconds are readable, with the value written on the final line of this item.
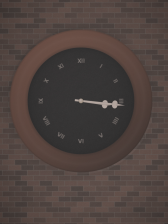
3,16
